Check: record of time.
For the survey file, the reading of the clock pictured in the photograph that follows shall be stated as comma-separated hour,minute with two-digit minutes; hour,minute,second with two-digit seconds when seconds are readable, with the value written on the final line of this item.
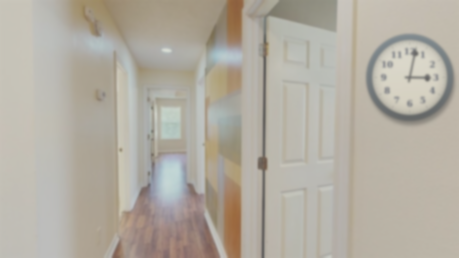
3,02
